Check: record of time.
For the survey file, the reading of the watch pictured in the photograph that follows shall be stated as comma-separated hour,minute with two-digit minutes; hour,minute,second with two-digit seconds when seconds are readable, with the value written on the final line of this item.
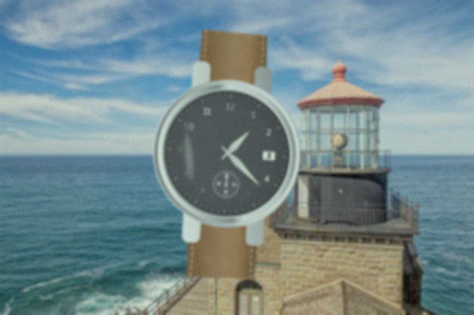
1,22
